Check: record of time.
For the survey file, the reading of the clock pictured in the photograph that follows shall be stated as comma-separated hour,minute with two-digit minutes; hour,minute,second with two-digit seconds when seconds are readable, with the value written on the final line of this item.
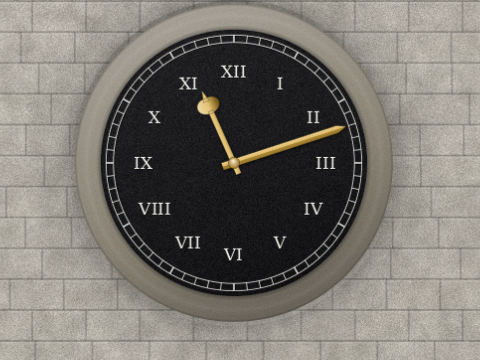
11,12
